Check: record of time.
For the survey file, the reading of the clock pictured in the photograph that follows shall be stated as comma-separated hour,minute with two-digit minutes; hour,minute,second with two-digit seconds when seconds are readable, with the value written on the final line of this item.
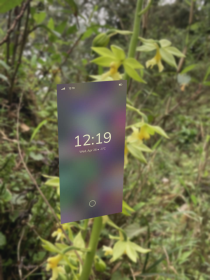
12,19
